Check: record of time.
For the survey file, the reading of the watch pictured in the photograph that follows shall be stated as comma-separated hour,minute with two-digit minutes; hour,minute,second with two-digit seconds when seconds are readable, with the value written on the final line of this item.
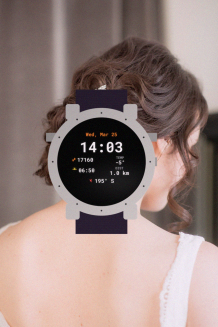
14,03
